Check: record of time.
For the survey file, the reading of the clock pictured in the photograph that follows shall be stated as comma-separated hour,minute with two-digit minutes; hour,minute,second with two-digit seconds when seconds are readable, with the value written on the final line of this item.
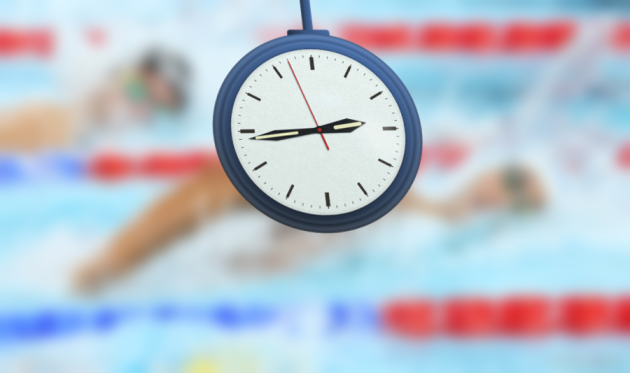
2,43,57
